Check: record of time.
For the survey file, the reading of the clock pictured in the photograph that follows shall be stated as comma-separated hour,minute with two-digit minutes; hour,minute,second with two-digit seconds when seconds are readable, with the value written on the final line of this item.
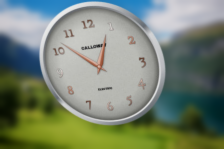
12,52
